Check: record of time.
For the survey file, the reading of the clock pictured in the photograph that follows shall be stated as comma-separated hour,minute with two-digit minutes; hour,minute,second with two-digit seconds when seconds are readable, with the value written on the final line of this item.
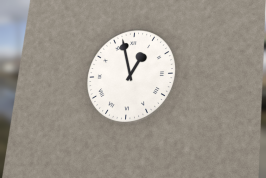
12,57
